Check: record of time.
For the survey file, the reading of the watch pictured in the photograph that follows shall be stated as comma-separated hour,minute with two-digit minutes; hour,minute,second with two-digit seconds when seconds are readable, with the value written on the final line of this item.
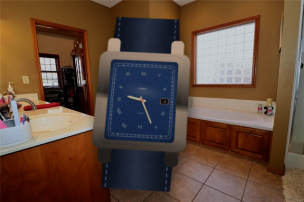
9,26
